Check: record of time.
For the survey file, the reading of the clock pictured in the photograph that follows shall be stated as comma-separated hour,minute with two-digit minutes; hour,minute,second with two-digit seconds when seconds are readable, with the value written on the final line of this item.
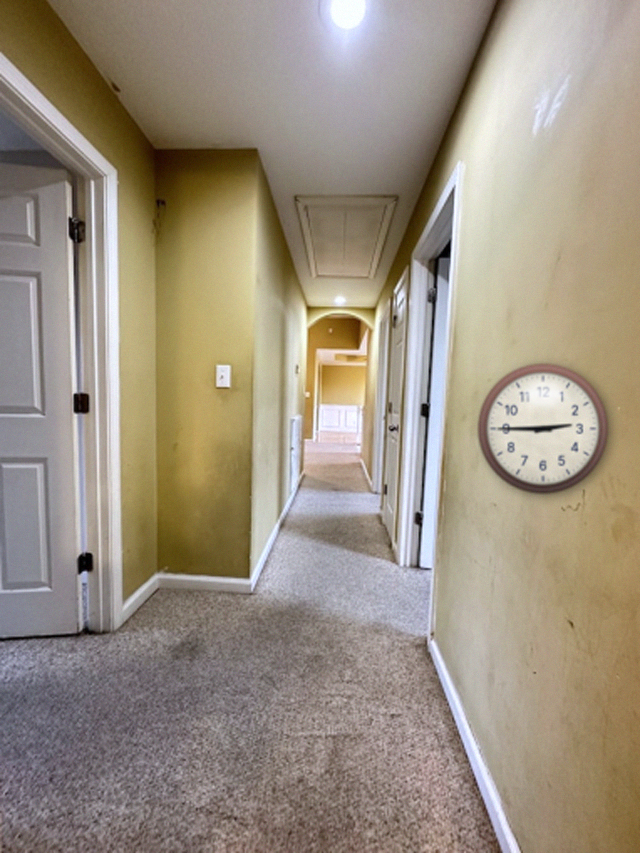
2,45
